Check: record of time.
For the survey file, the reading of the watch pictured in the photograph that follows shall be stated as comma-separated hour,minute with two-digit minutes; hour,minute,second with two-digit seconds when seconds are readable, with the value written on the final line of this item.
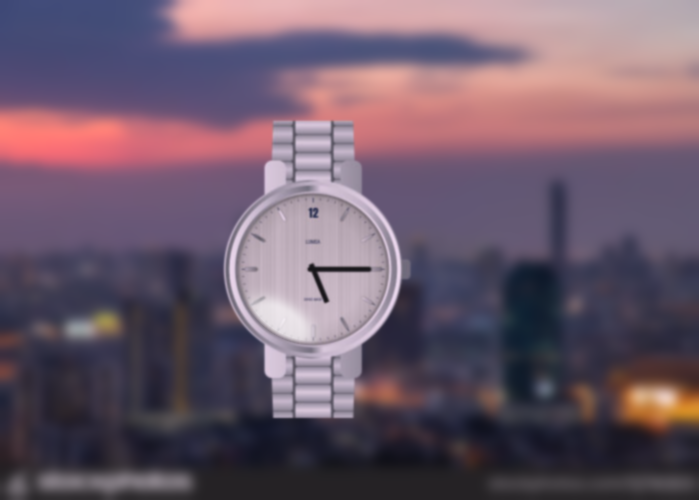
5,15
